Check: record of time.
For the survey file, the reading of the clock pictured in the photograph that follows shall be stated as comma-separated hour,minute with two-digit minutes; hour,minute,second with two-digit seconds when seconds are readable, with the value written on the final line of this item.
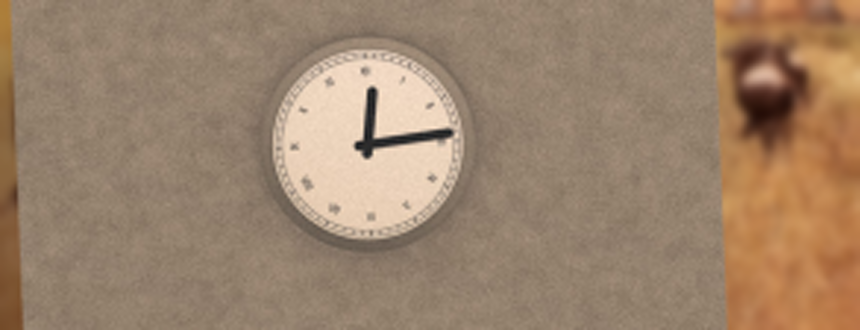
12,14
